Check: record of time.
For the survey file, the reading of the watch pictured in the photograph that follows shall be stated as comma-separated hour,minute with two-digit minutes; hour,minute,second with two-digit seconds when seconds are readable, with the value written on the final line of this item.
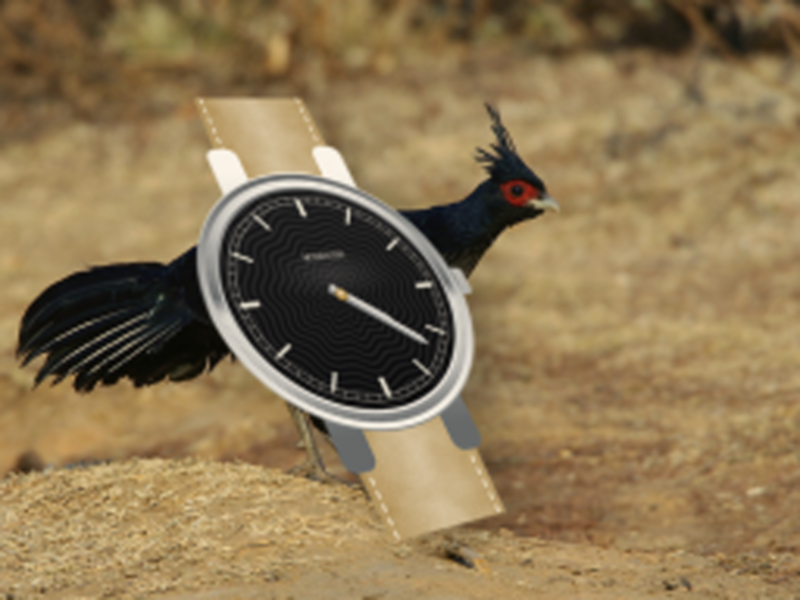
4,22
